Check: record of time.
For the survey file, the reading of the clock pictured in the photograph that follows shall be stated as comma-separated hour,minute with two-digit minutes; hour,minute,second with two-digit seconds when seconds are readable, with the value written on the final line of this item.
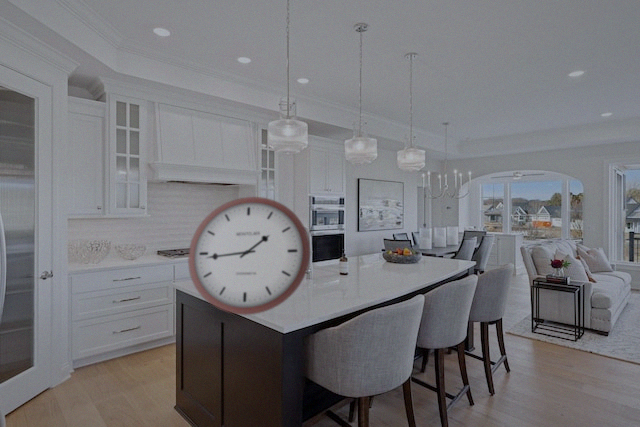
1,44
